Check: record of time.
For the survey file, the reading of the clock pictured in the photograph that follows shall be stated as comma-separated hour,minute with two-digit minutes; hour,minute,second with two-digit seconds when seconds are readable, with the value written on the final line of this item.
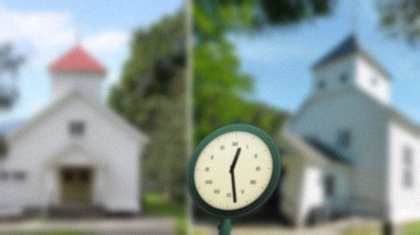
12,28
